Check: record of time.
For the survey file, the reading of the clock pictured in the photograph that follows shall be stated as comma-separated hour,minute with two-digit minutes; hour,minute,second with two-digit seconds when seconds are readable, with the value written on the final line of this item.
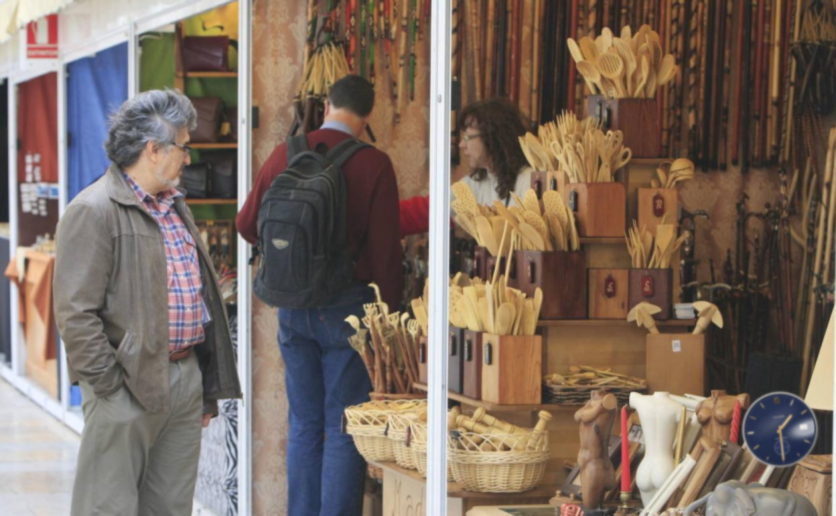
1,30
